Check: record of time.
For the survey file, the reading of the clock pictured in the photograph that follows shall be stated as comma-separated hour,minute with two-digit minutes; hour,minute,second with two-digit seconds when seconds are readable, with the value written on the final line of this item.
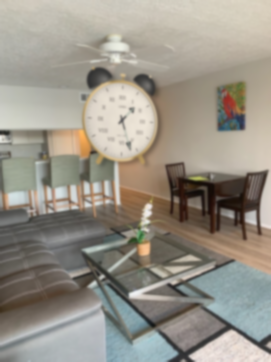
1,27
